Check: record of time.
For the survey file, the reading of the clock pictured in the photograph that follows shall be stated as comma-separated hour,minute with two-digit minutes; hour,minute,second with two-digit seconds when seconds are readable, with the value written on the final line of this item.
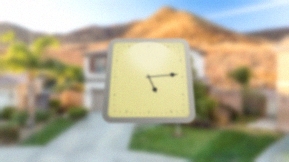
5,14
